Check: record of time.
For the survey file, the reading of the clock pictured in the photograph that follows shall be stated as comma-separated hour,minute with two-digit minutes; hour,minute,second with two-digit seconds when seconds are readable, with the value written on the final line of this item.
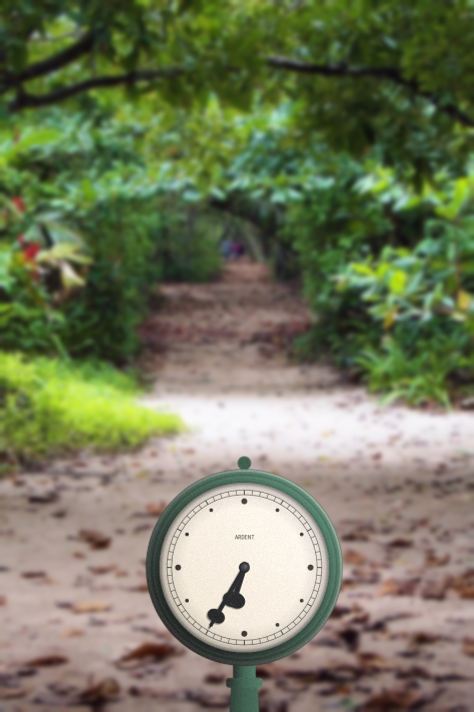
6,35
